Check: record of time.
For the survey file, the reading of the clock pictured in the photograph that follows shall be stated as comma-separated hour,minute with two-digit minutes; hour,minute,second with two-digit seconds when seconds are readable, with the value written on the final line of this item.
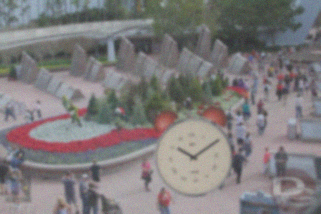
10,10
